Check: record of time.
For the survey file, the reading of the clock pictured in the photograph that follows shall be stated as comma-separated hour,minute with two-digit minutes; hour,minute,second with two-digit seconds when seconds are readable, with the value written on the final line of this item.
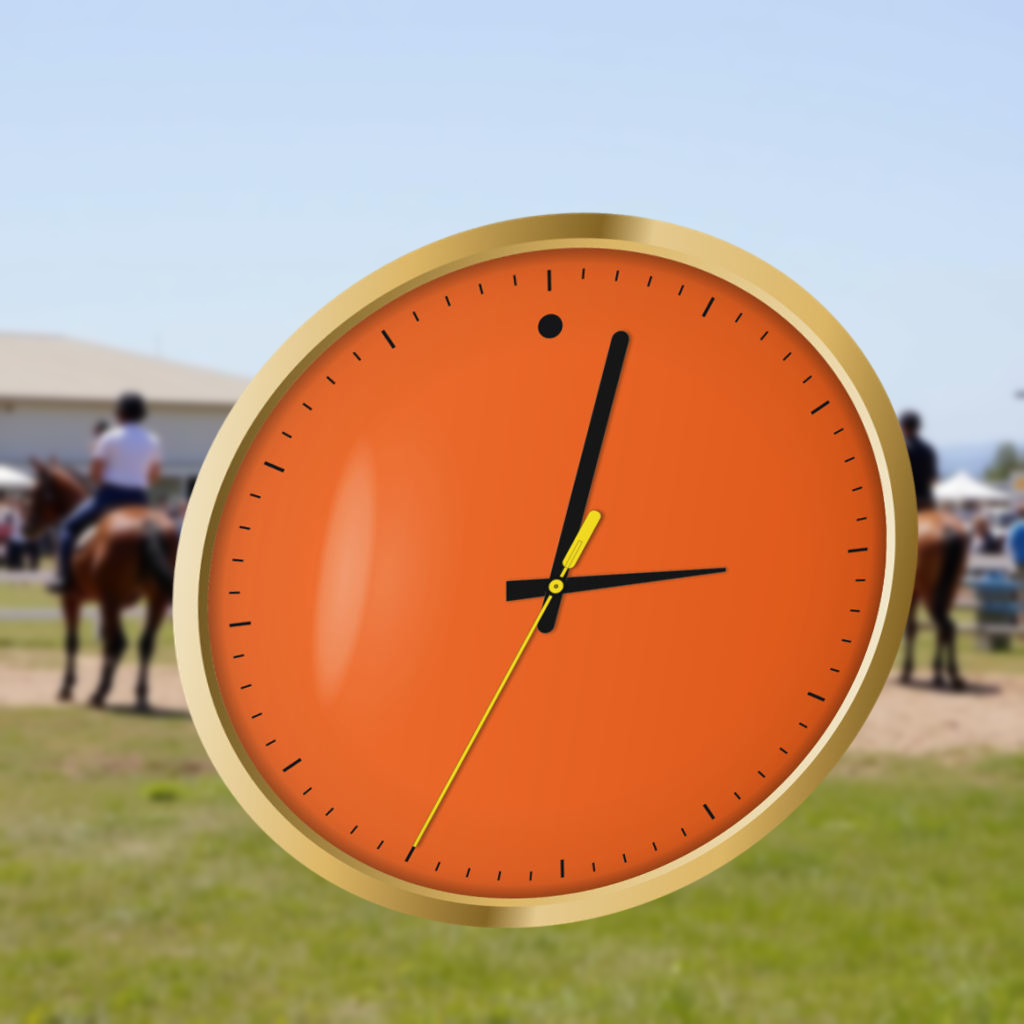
3,02,35
